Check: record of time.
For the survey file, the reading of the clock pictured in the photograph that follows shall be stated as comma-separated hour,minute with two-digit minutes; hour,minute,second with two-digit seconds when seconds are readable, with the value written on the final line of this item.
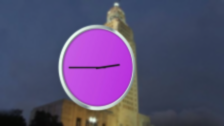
2,45
